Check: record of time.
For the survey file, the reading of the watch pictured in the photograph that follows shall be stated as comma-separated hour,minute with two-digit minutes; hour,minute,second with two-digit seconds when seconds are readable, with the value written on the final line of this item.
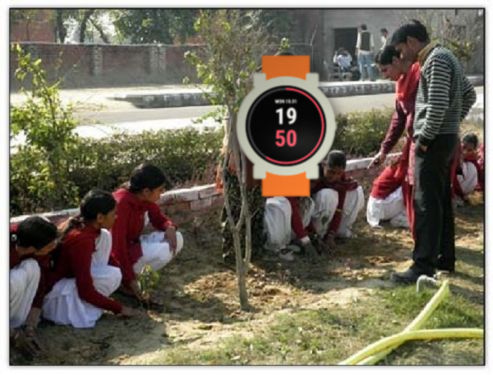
19,50
